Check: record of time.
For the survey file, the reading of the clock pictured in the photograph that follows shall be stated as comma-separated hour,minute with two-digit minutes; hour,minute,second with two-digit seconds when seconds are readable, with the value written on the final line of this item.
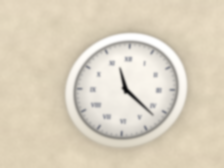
11,22
